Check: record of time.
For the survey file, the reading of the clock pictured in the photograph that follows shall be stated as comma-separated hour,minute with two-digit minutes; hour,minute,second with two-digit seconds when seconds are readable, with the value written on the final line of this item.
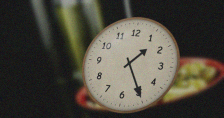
1,25
